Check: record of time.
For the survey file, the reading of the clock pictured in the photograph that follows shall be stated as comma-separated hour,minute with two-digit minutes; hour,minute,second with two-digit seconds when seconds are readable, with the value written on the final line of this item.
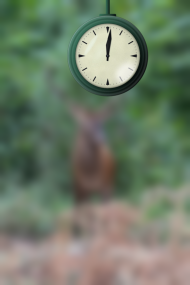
12,01
